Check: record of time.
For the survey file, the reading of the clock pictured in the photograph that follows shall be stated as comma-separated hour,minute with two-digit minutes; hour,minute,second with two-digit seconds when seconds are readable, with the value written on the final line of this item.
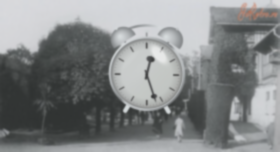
12,27
